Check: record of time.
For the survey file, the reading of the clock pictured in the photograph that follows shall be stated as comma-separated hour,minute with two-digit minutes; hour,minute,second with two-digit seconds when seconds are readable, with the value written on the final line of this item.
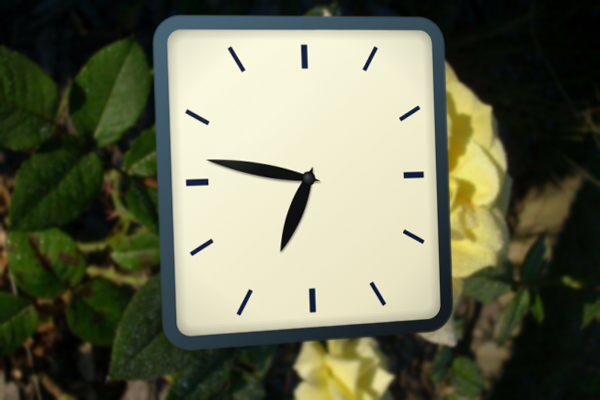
6,47
